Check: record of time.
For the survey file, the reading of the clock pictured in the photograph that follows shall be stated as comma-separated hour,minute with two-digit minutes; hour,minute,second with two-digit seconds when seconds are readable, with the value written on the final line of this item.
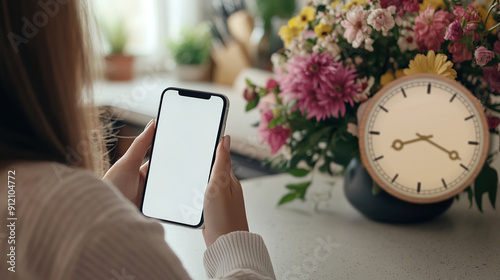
8,19
